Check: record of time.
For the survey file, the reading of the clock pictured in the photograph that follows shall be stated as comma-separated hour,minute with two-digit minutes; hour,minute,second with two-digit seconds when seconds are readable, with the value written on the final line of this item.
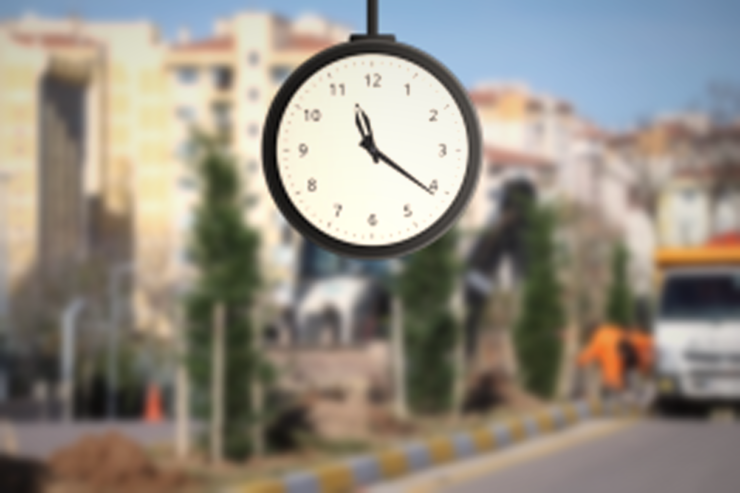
11,21
